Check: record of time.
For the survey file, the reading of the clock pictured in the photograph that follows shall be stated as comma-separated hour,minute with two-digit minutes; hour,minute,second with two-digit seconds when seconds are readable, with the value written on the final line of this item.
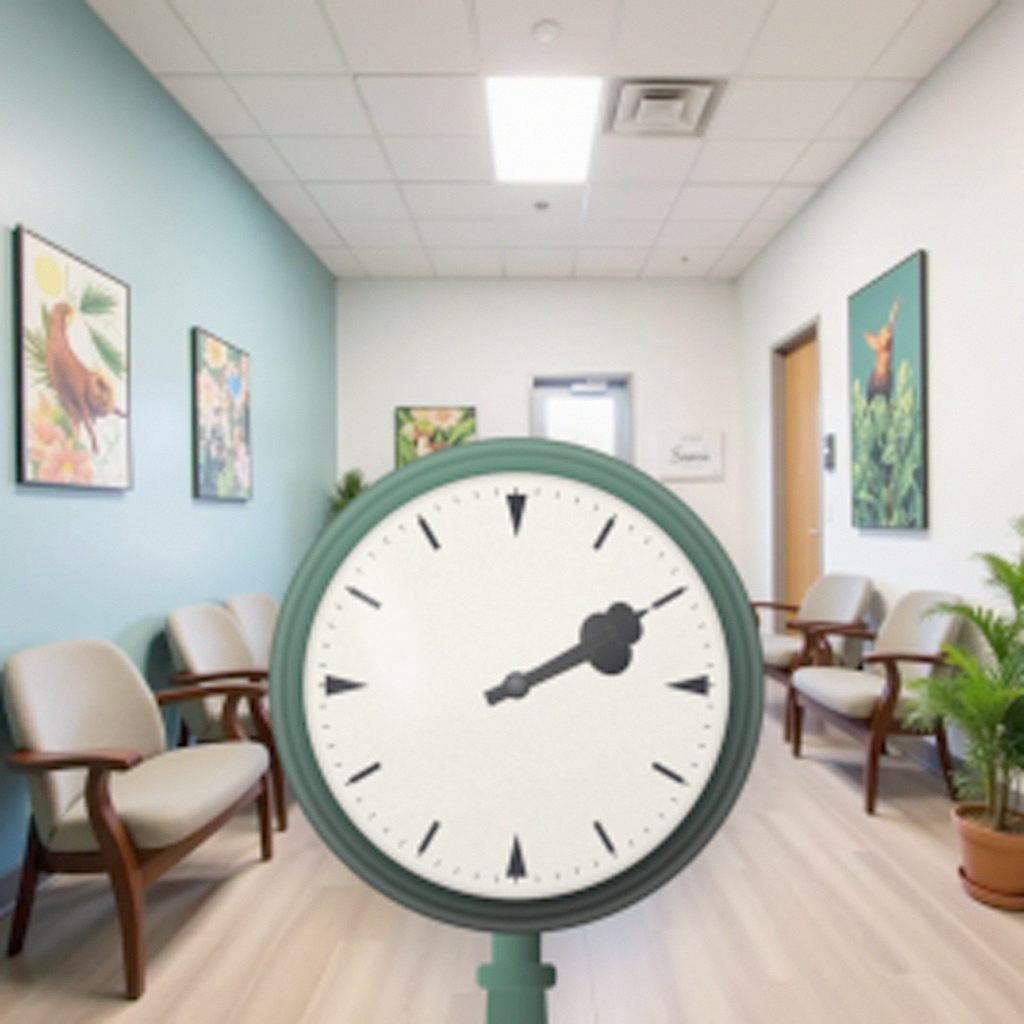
2,10
